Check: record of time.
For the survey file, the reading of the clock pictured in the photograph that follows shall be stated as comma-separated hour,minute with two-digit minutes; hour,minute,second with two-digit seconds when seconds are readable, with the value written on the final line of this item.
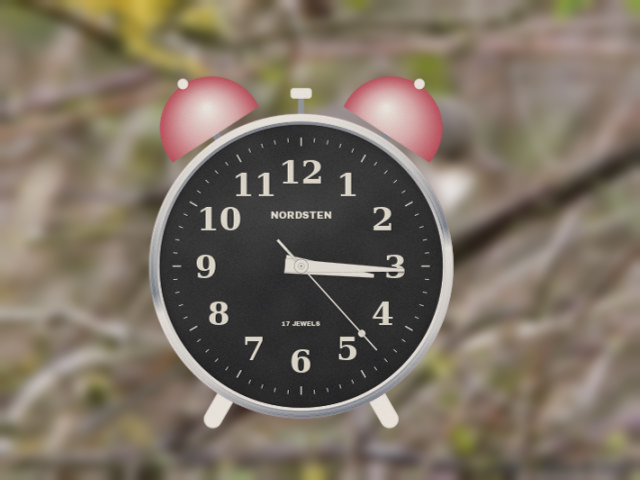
3,15,23
